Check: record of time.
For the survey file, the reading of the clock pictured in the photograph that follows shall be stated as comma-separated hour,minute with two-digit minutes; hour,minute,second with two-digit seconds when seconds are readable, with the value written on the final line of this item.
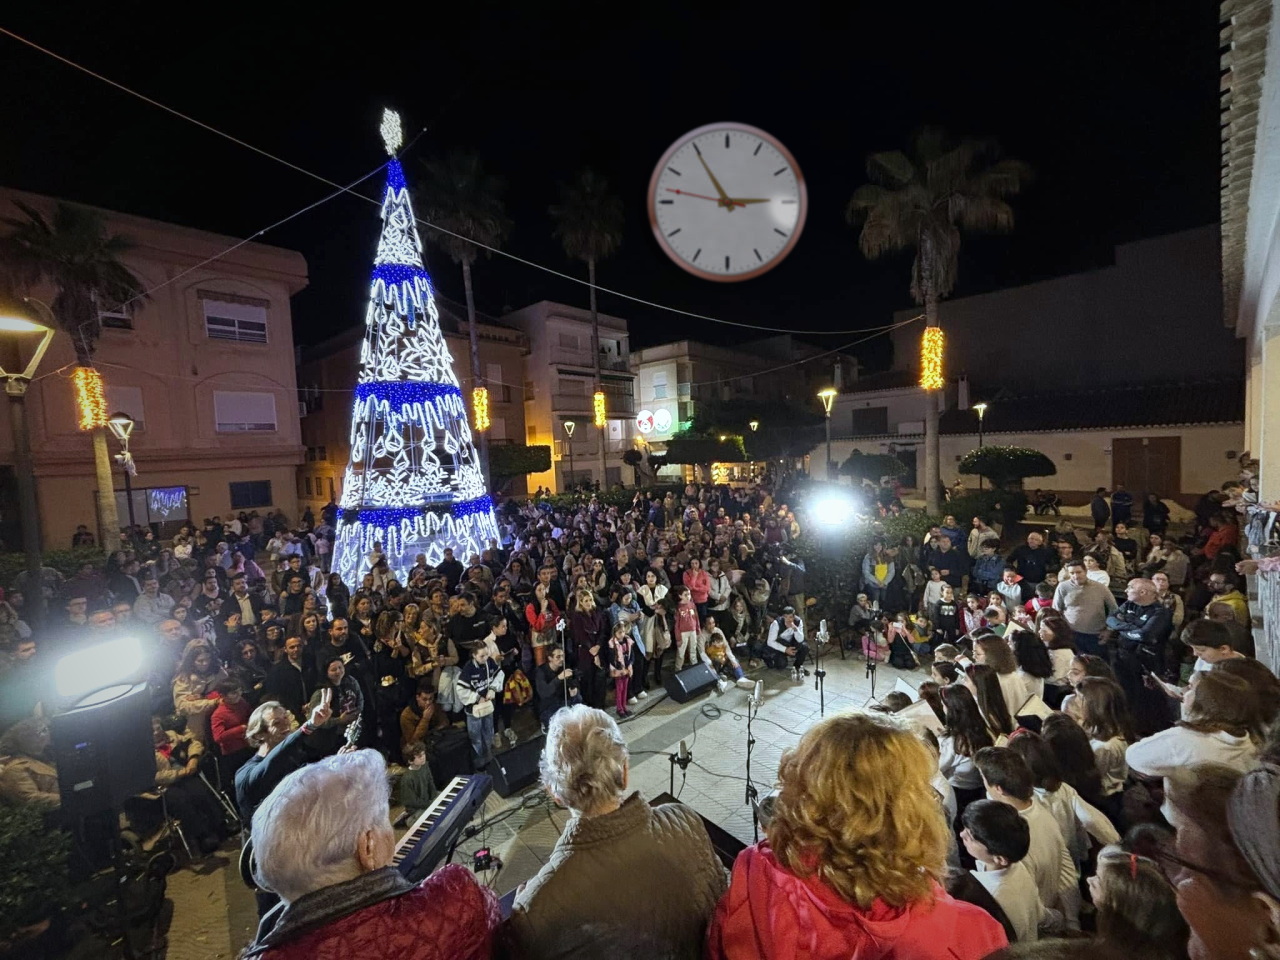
2,54,47
